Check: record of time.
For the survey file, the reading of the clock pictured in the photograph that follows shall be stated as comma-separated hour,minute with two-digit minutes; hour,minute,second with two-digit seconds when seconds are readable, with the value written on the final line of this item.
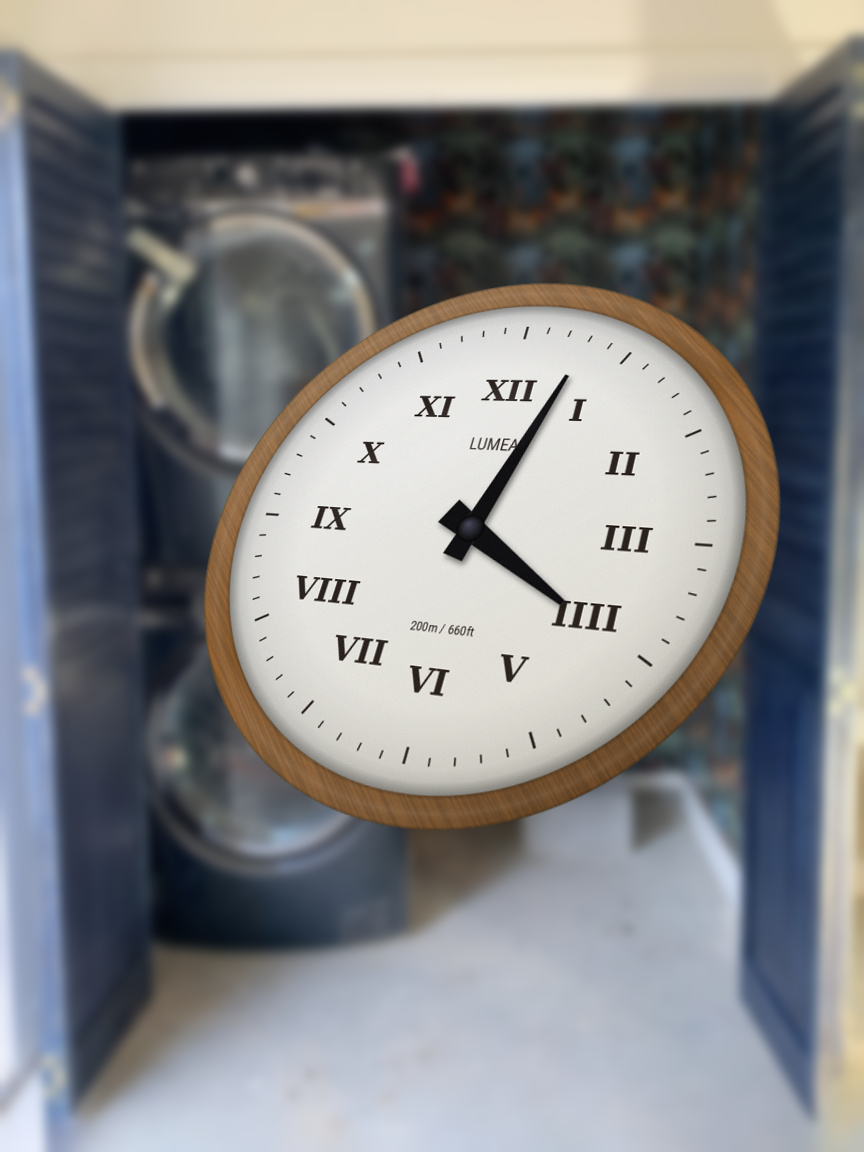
4,03
